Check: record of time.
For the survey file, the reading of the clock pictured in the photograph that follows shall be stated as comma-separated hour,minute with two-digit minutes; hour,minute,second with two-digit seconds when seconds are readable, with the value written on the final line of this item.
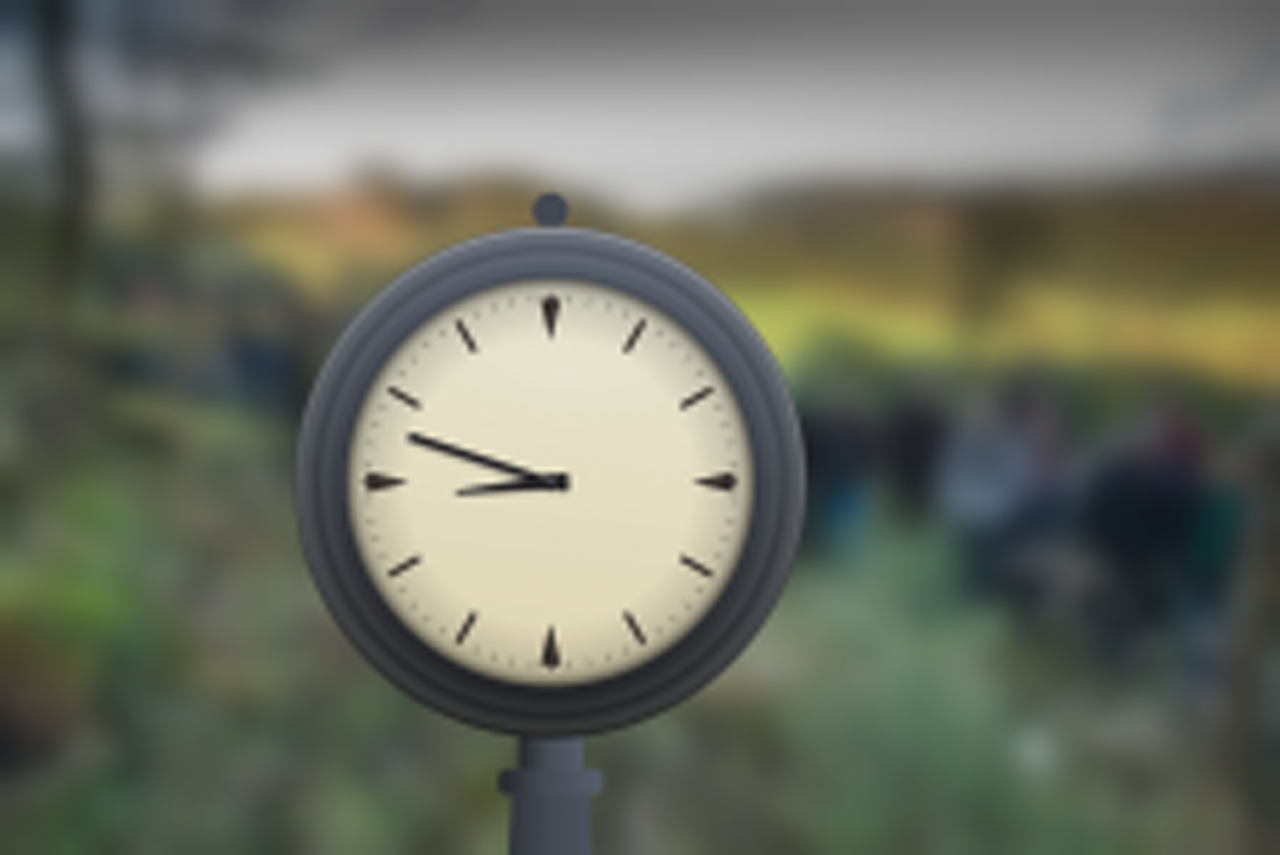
8,48
